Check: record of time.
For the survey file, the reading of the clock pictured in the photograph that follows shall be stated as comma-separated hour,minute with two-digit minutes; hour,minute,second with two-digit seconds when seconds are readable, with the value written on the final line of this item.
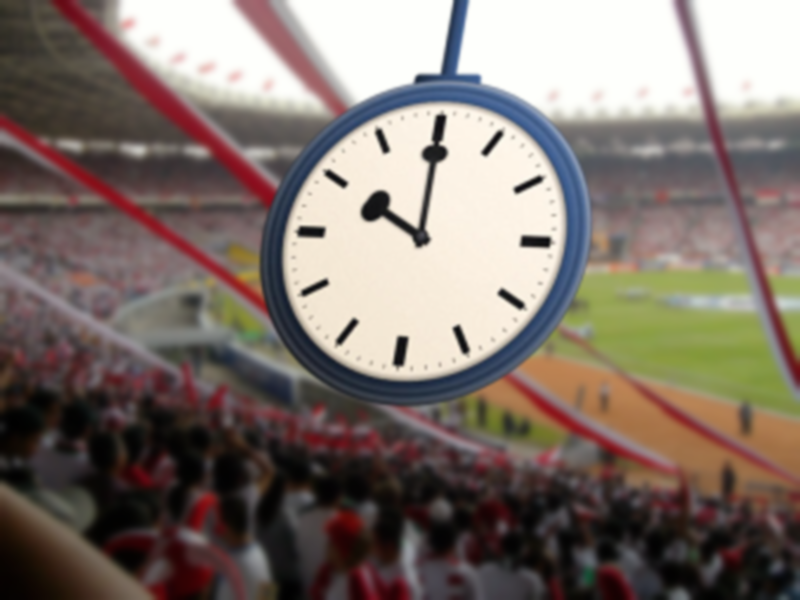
10,00
